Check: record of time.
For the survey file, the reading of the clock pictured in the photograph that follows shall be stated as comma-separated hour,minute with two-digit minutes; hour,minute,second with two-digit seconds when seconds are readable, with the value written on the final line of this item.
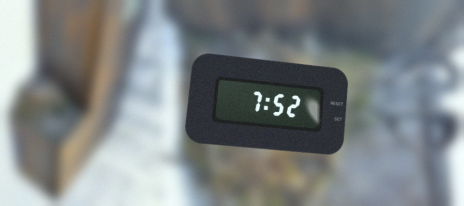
7,52
